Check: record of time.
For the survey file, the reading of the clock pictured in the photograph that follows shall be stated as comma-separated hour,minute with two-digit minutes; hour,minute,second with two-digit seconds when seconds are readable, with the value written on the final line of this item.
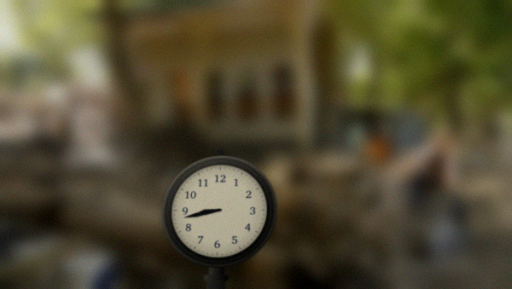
8,43
